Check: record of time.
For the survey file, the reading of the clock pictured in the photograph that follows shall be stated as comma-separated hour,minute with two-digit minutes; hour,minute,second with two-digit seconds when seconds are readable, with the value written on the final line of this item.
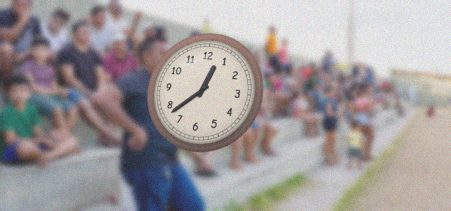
12,38
